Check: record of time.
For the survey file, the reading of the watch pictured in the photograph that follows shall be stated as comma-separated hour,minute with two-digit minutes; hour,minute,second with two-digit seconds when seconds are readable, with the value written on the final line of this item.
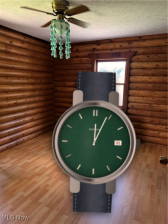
12,04
